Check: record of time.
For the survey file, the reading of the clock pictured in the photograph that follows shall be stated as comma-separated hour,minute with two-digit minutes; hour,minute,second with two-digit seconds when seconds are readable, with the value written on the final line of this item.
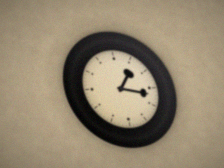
1,17
